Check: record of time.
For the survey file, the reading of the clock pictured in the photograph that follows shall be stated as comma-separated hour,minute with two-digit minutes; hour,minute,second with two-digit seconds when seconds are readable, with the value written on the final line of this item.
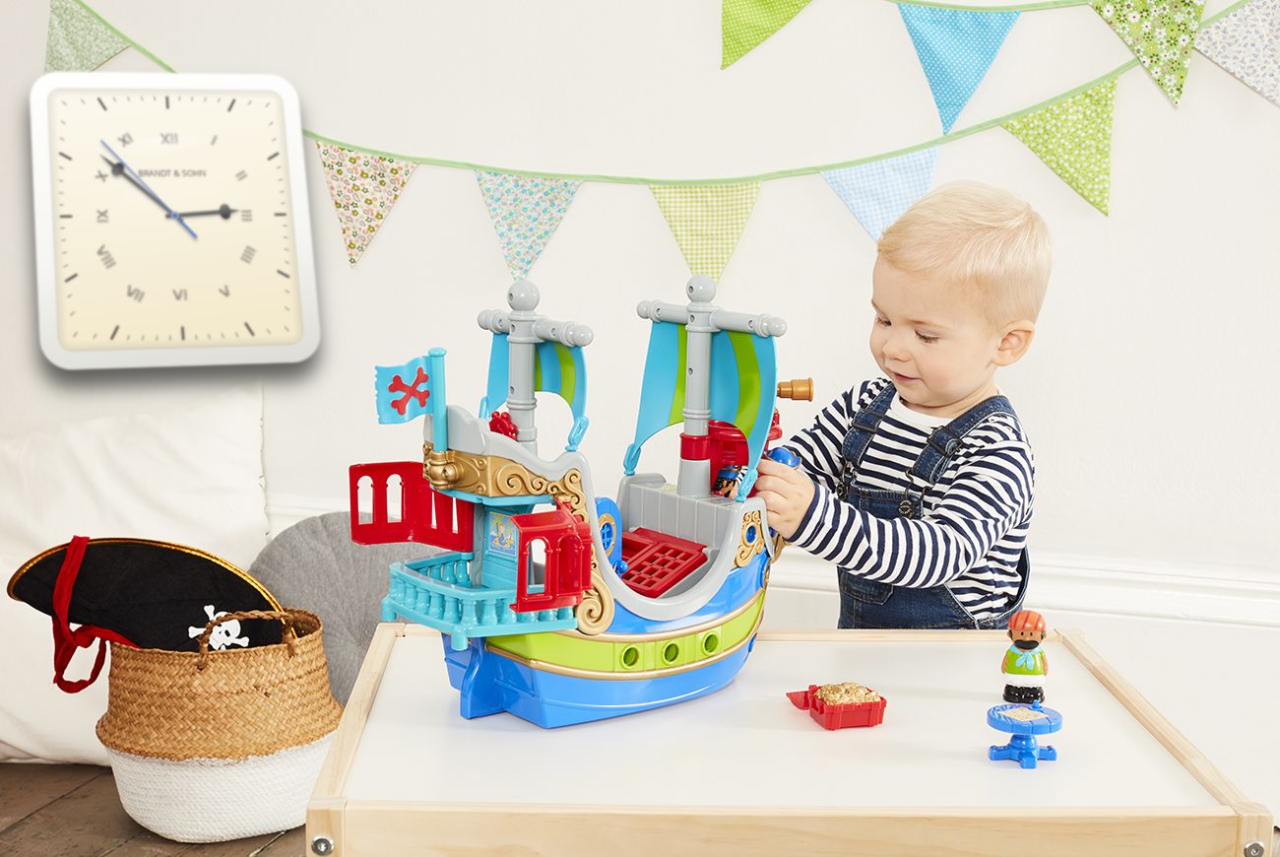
2,51,53
